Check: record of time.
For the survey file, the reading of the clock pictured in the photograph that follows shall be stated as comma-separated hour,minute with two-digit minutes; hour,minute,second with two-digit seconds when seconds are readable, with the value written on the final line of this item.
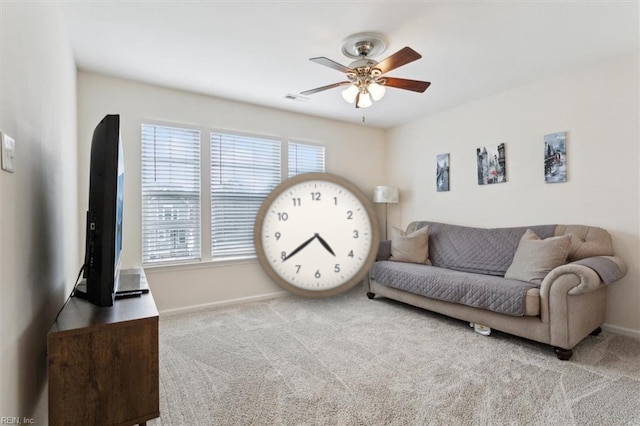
4,39
